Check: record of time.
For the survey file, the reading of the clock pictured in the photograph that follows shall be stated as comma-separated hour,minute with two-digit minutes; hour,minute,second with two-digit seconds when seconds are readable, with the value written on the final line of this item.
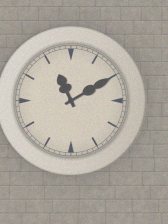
11,10
